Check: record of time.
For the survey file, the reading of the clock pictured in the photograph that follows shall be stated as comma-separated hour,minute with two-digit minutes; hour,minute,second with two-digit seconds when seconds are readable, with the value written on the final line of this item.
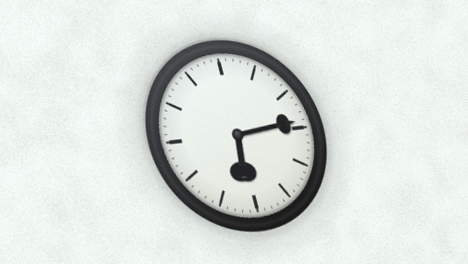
6,14
